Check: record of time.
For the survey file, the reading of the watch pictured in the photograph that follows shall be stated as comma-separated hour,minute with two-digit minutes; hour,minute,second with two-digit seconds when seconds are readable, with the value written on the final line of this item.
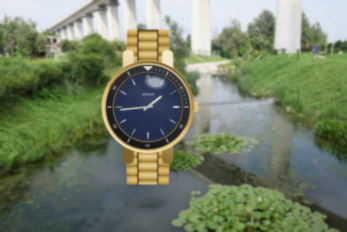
1,44
